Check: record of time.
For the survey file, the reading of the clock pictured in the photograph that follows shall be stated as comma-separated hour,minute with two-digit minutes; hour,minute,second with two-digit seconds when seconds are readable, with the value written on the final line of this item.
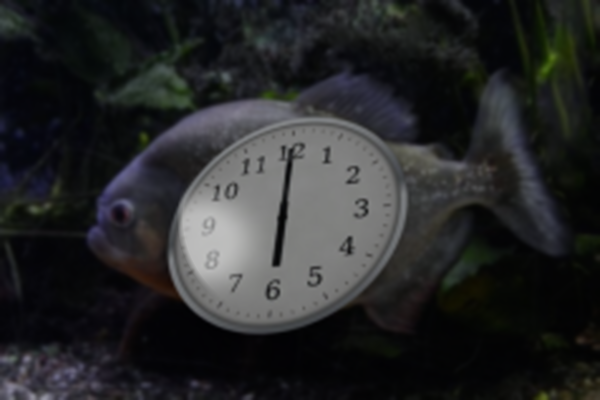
6,00
